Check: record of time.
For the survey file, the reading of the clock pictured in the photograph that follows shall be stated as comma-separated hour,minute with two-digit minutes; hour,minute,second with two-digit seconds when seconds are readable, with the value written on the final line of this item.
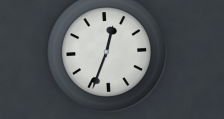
12,34
